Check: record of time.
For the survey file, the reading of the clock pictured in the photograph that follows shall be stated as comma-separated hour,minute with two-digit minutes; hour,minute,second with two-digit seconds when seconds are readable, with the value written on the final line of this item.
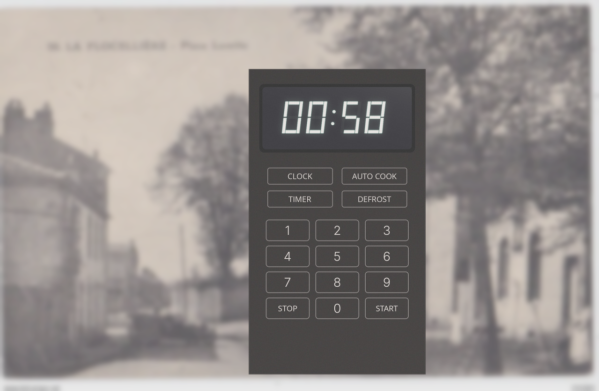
0,58
